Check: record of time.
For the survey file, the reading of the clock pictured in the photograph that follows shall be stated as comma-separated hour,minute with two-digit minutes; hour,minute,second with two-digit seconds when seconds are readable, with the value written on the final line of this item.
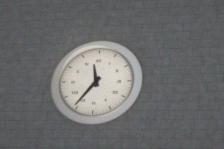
11,36
